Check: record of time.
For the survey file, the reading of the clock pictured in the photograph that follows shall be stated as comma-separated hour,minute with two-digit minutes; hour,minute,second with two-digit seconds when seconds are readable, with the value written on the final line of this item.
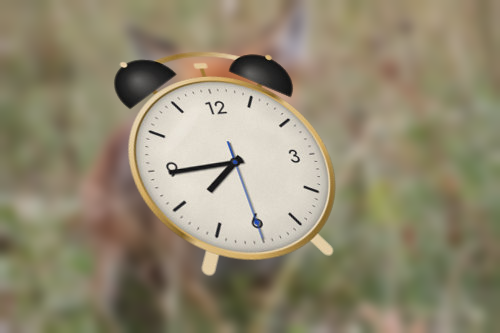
7,44,30
